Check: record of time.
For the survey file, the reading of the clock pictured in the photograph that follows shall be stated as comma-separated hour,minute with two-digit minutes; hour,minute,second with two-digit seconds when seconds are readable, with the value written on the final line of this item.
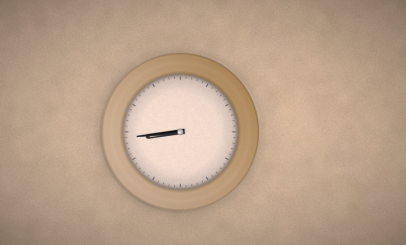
8,44
